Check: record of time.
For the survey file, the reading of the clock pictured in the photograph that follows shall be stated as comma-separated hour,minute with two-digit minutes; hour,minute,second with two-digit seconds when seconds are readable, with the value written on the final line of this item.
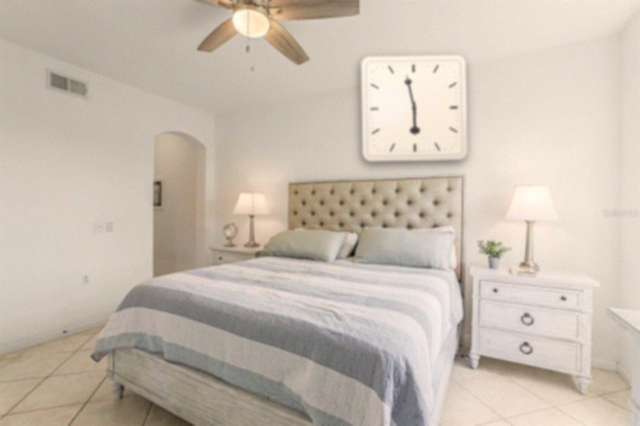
5,58
